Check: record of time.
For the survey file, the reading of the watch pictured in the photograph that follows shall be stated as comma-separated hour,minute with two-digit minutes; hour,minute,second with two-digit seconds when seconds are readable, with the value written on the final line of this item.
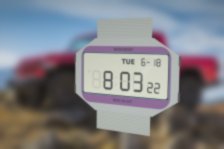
8,03,22
